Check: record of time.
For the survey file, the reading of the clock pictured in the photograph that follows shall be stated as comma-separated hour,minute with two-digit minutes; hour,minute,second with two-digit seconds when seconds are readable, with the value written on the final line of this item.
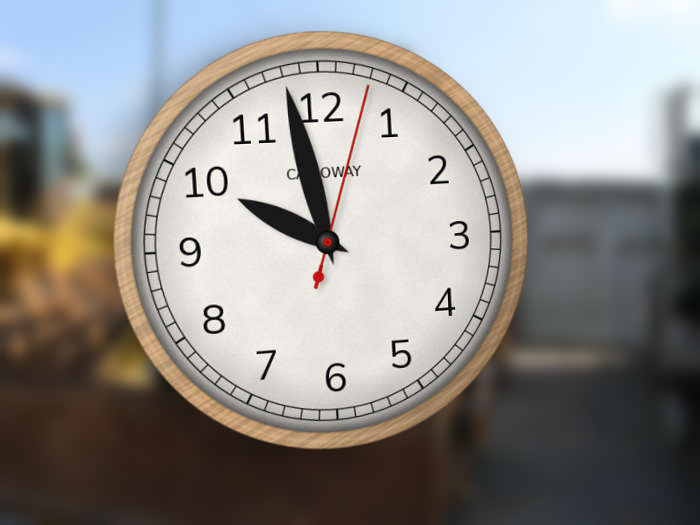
9,58,03
